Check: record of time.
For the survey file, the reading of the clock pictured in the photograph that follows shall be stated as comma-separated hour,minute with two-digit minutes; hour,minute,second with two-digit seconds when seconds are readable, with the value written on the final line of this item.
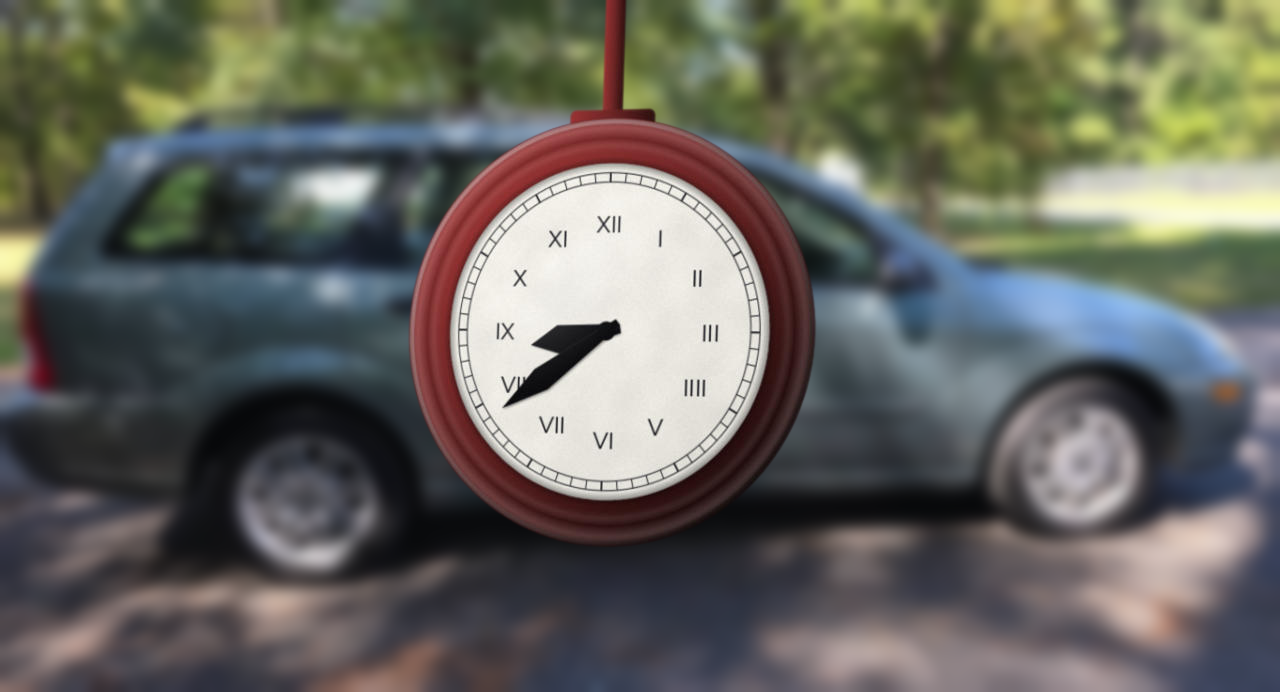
8,39
